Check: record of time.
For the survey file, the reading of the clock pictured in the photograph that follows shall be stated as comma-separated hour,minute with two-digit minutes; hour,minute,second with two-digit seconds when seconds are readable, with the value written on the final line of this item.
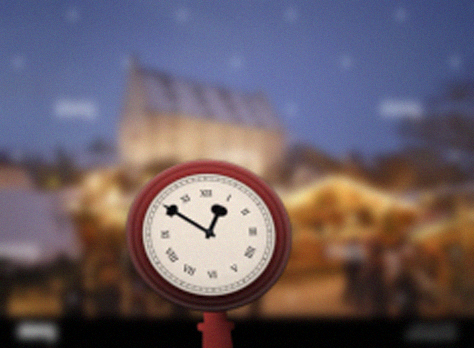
12,51
